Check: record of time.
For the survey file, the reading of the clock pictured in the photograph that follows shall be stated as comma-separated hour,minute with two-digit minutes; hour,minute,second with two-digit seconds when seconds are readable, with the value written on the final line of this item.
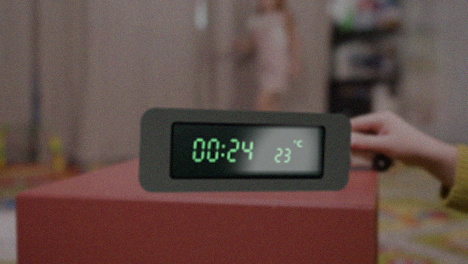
0,24
